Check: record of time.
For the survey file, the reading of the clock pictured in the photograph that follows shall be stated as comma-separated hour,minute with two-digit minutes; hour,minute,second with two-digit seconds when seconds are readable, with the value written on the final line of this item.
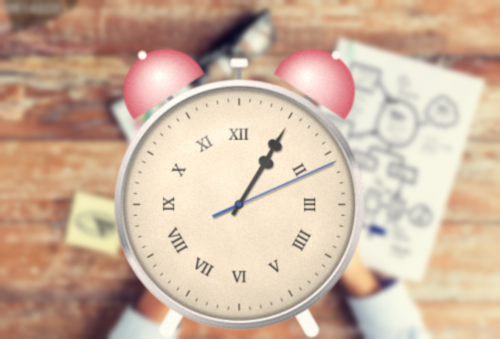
1,05,11
